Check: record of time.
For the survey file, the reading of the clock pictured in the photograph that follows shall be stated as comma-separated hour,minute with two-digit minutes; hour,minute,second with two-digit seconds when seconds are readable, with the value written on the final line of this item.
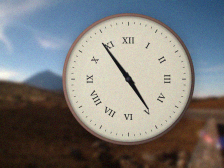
4,54
